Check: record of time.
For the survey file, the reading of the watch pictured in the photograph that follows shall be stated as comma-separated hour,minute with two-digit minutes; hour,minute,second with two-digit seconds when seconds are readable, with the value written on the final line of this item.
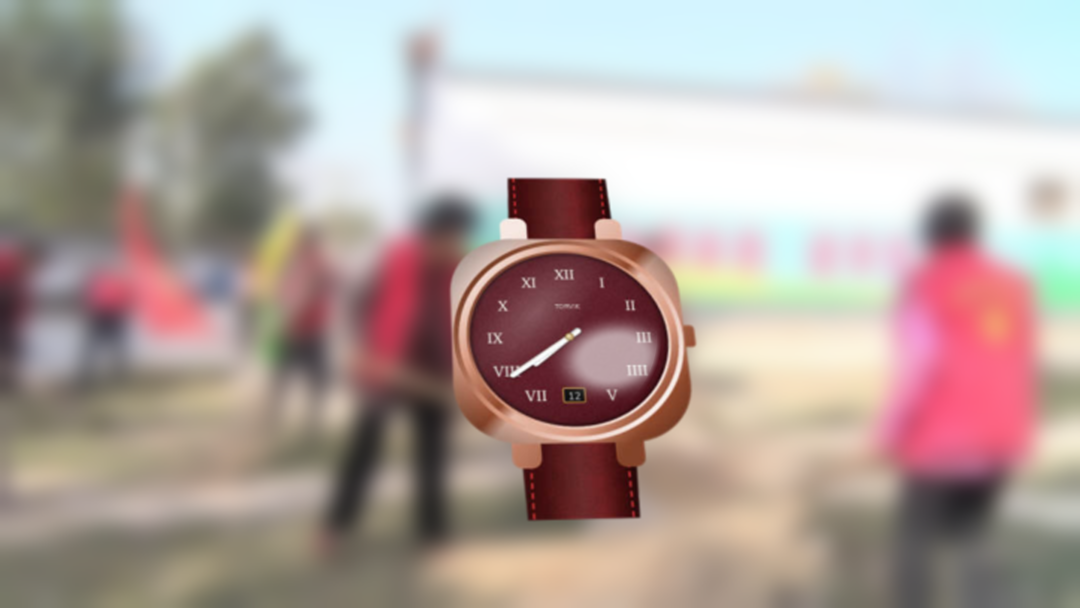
7,39
